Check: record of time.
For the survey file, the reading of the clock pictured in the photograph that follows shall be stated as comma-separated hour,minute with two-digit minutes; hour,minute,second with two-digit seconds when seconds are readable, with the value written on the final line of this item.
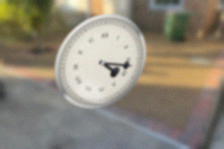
4,17
